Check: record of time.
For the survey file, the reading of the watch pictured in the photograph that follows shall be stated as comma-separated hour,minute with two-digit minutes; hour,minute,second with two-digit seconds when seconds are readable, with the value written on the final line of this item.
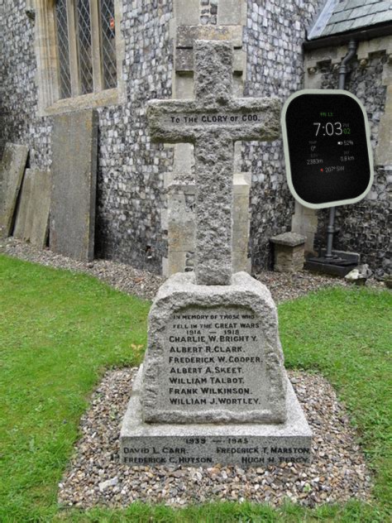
7,03
